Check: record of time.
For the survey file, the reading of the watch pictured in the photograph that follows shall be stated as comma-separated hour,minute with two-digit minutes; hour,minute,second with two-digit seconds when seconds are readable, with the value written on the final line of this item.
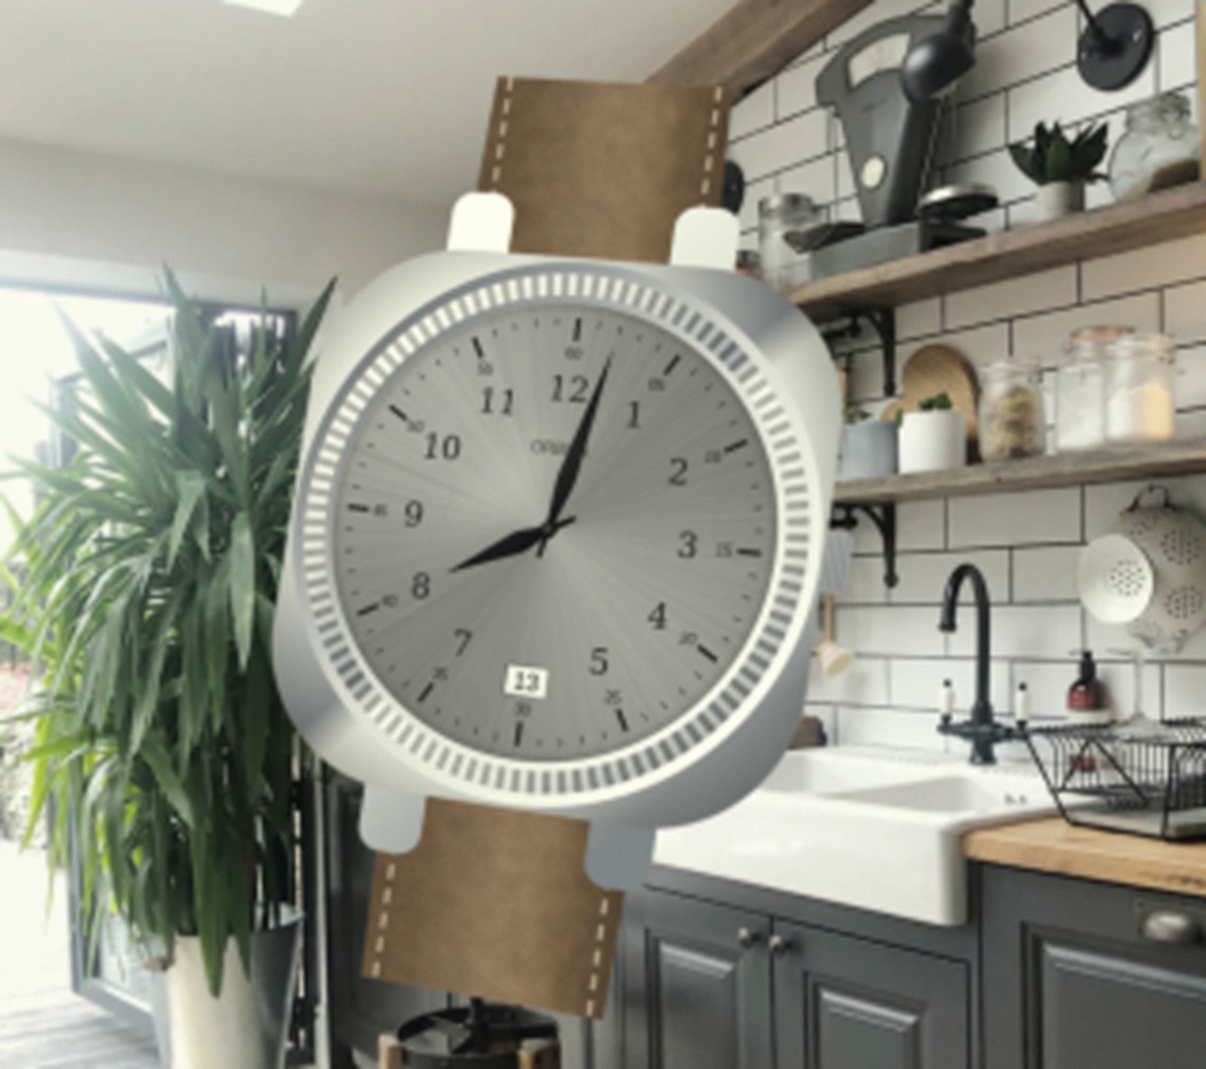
8,02
